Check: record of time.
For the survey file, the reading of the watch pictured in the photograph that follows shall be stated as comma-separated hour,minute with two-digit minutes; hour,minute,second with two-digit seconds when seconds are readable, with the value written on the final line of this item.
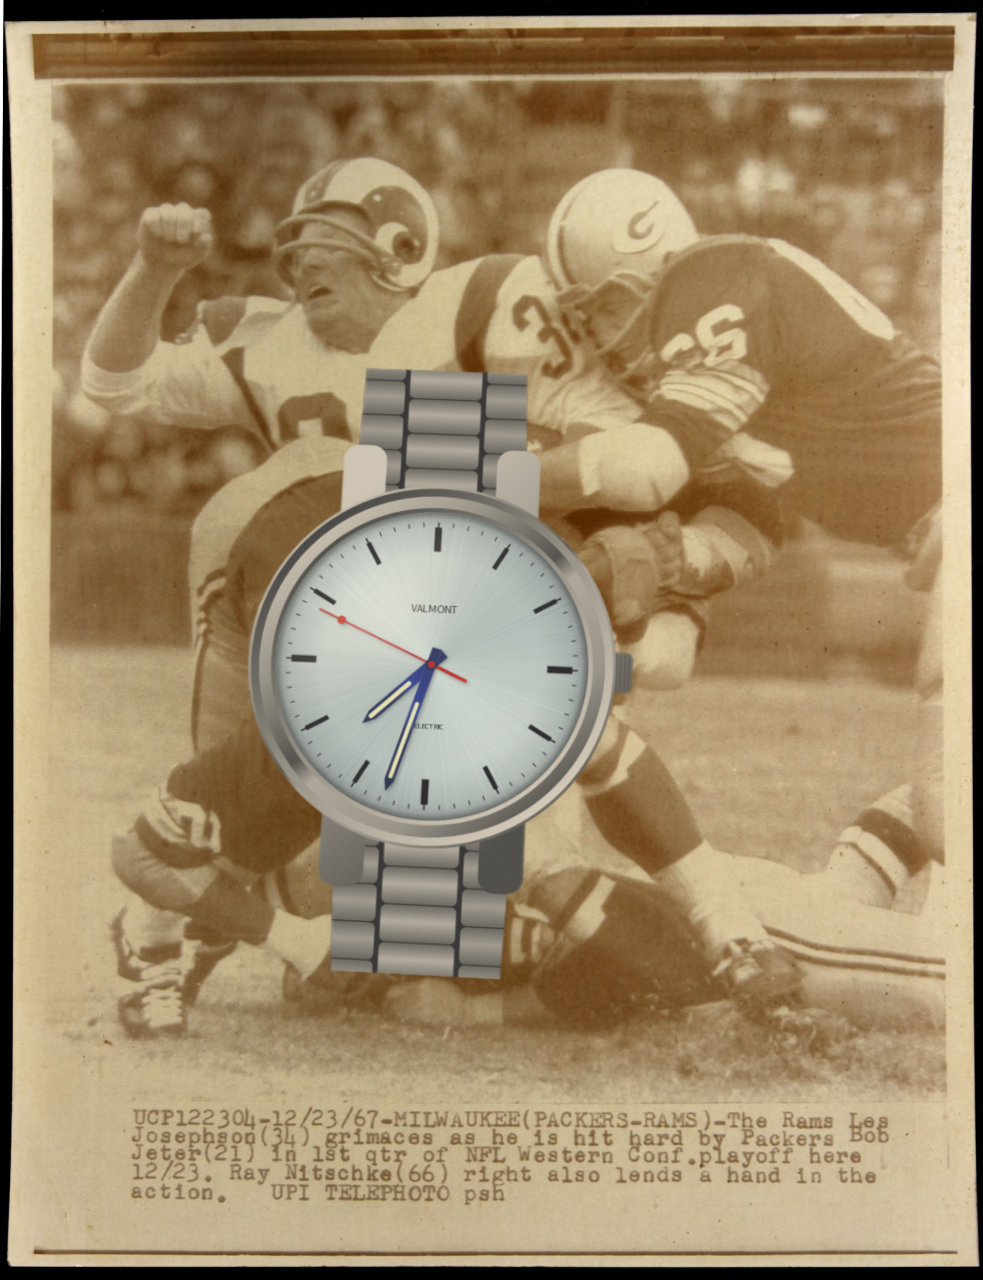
7,32,49
